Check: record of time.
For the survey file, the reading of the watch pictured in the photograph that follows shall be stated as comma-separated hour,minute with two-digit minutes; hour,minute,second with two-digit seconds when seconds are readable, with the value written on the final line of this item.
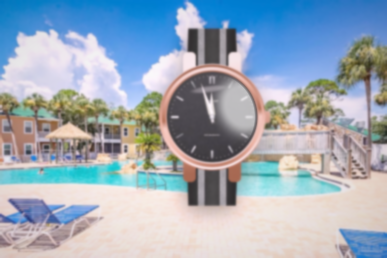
11,57
